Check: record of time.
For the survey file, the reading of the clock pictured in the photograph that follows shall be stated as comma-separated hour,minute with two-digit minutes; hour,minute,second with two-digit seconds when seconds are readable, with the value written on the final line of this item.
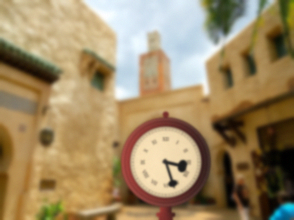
3,27
